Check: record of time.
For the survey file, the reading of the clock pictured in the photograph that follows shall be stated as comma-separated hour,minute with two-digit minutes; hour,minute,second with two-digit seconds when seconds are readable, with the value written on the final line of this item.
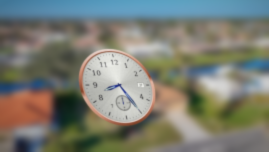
8,25
